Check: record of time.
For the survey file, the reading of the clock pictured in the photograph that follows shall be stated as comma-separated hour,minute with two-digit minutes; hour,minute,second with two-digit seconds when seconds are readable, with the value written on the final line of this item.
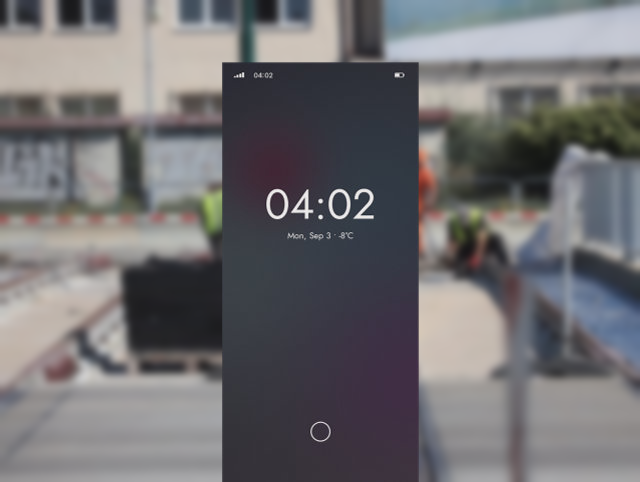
4,02
